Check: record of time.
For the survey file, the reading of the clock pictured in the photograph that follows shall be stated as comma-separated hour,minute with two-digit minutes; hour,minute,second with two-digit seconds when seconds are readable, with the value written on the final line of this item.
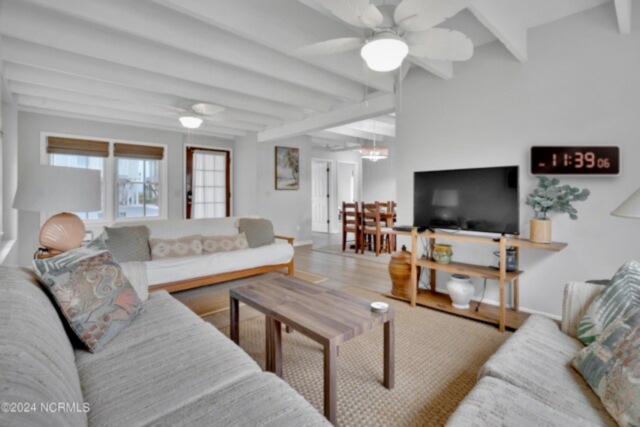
11,39
